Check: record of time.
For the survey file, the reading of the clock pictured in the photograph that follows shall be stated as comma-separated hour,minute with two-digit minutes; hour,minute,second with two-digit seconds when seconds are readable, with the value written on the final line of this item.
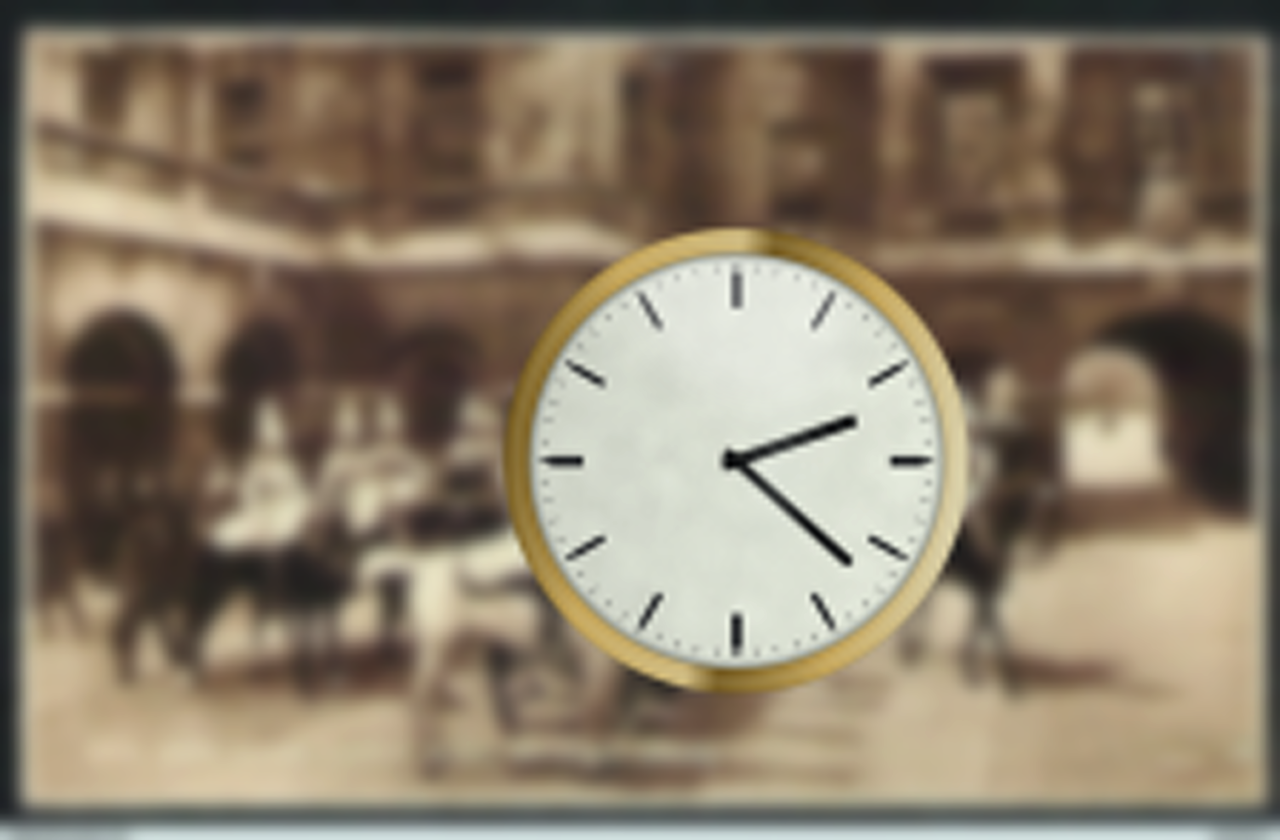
2,22
